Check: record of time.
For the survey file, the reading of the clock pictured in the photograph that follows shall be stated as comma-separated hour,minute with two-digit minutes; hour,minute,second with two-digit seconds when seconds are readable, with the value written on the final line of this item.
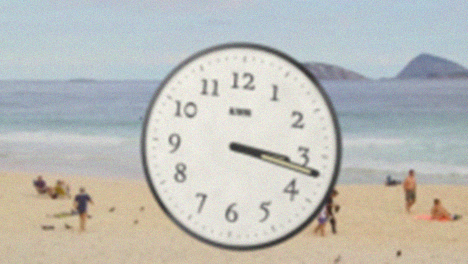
3,17
